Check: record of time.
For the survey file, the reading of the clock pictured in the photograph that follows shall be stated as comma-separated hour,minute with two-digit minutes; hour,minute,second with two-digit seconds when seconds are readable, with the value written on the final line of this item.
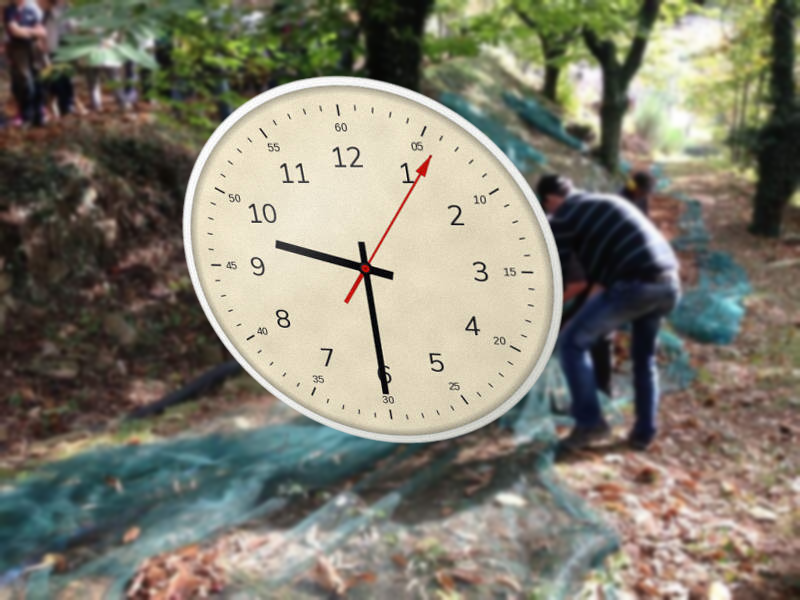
9,30,06
